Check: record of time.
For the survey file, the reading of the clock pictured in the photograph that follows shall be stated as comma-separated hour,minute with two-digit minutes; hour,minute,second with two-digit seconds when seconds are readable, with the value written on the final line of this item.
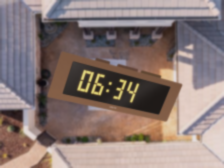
6,34
